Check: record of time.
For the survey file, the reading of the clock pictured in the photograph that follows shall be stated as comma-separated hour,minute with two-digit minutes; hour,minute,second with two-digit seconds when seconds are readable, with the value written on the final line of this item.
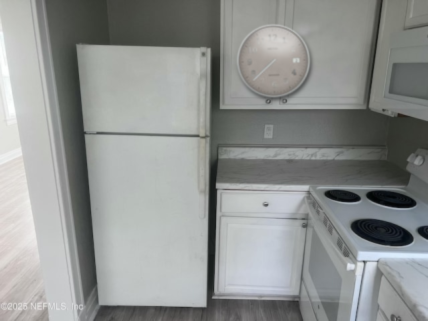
7,38
